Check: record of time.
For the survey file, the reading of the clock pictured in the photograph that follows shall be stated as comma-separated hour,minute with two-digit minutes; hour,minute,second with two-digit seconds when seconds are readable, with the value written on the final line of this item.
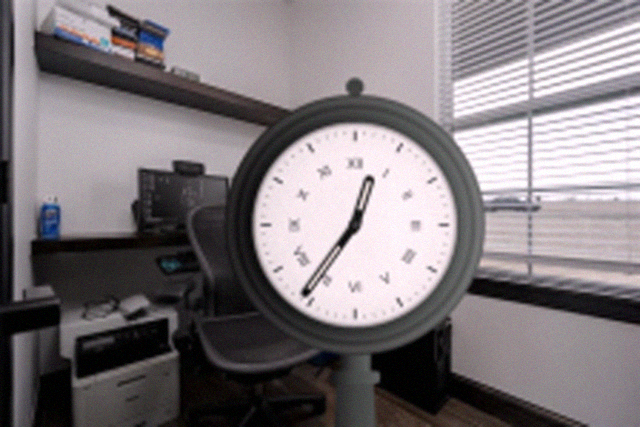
12,36
